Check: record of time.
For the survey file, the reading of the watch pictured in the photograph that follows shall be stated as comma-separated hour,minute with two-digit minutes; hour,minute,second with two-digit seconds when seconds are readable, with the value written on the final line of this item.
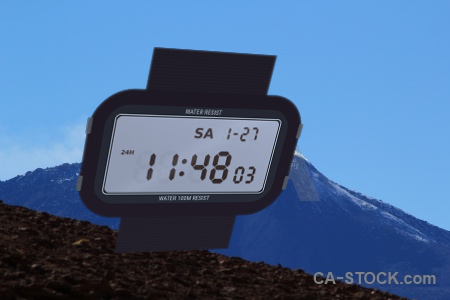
11,48,03
